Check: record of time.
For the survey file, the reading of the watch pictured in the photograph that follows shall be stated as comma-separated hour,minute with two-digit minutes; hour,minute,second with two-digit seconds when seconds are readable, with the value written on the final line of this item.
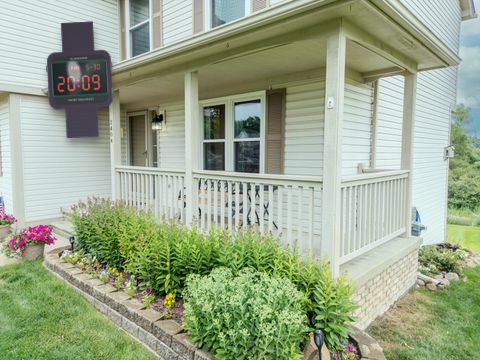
20,09
